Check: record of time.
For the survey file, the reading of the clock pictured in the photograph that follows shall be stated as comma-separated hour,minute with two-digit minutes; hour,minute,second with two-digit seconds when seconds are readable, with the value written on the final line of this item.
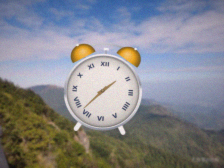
1,37
